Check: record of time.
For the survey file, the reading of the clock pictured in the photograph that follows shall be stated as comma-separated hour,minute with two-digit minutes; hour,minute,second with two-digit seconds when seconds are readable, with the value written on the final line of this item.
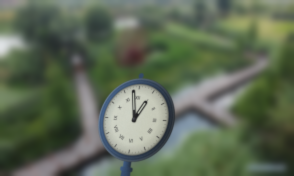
12,58
